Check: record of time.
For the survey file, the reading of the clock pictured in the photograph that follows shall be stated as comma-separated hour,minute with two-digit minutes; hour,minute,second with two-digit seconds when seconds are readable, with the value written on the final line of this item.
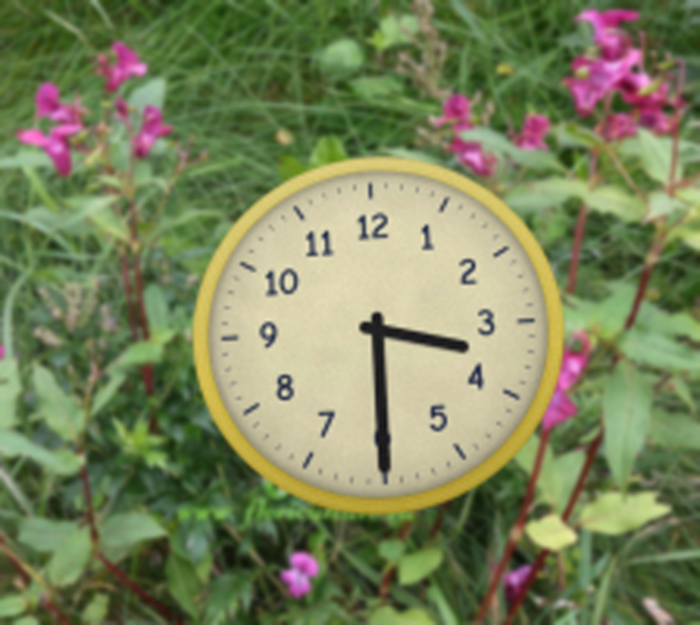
3,30
